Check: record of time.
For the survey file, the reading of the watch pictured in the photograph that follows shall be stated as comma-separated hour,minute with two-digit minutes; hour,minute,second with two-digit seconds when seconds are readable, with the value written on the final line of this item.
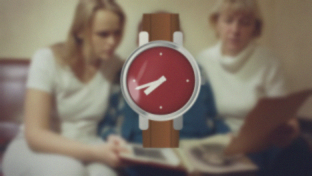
7,42
